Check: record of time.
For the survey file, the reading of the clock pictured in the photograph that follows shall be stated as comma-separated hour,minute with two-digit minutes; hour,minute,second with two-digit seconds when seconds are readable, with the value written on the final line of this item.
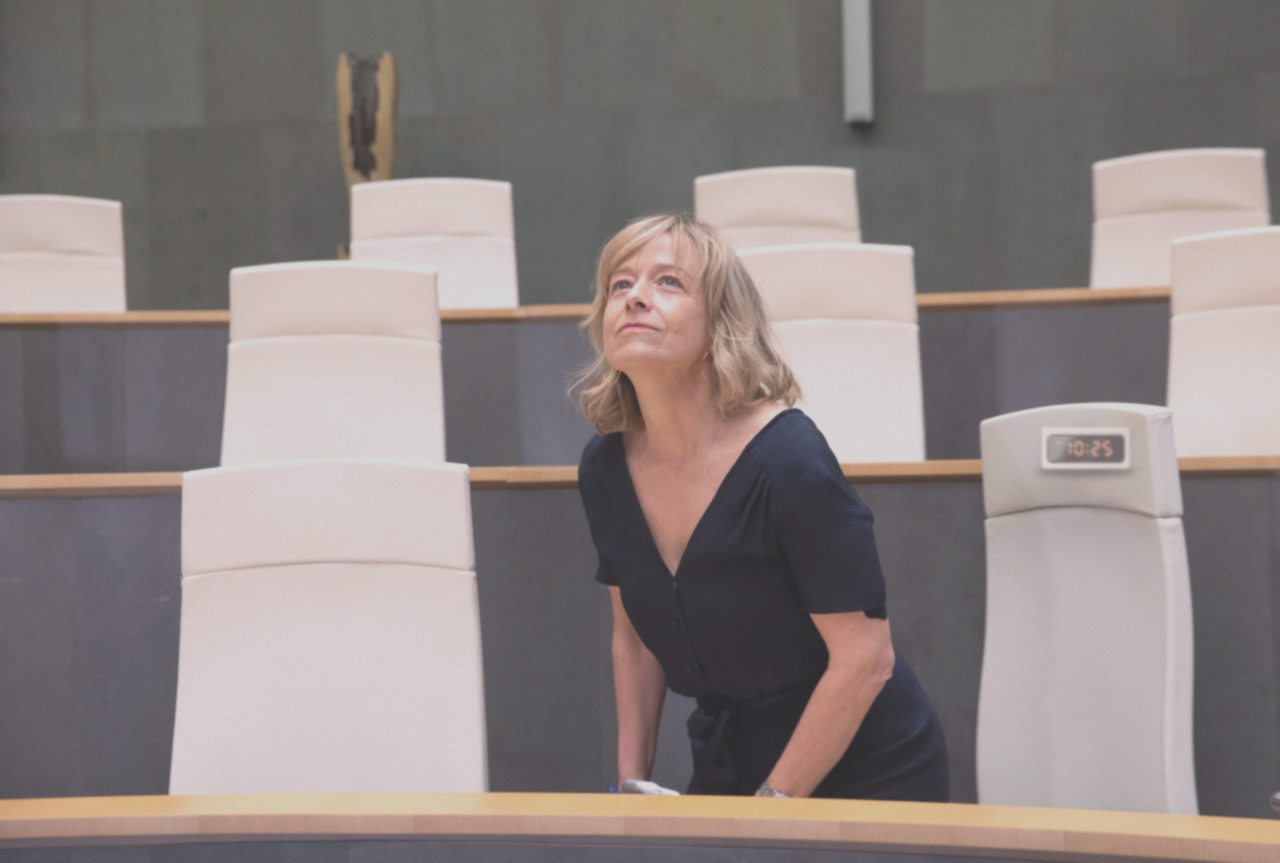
10,25
